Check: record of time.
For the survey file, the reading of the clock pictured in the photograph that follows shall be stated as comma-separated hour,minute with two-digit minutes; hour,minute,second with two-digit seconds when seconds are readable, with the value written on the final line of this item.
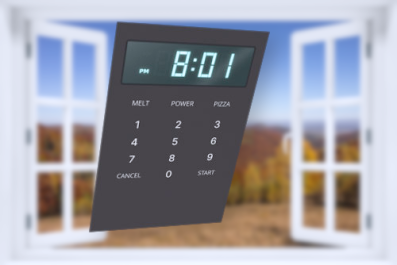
8,01
